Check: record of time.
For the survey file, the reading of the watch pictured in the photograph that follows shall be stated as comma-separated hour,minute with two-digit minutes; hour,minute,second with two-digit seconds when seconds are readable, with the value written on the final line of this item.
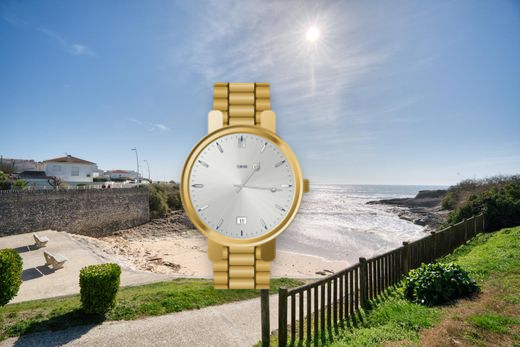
1,16
